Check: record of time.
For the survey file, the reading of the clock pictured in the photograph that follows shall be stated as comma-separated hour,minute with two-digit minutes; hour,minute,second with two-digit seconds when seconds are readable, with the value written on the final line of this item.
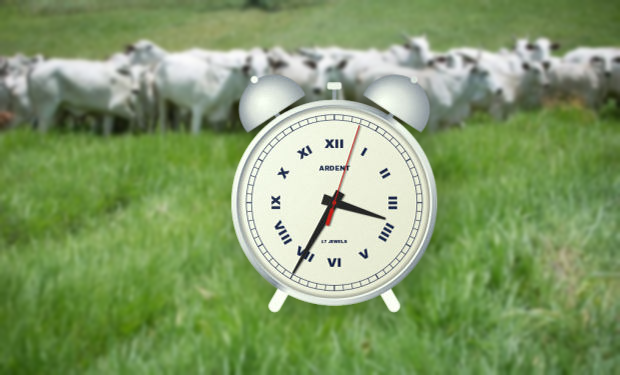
3,35,03
